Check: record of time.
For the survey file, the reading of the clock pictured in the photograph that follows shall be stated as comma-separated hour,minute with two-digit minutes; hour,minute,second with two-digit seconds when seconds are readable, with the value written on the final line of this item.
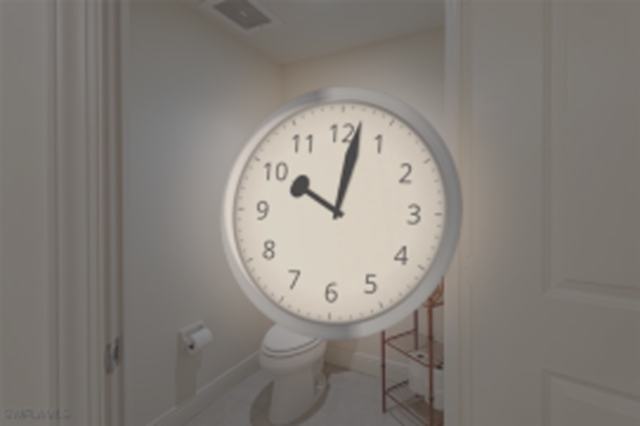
10,02
